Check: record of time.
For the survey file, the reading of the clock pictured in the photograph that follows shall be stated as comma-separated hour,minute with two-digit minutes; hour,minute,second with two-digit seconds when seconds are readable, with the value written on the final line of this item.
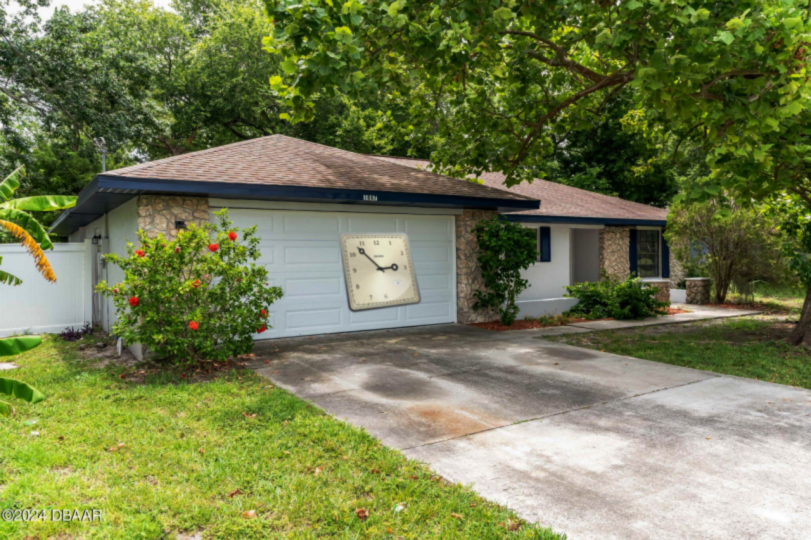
2,53
